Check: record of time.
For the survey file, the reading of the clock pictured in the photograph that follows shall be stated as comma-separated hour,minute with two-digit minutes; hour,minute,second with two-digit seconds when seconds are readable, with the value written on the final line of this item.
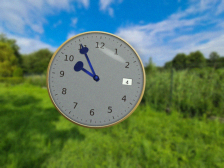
9,55
